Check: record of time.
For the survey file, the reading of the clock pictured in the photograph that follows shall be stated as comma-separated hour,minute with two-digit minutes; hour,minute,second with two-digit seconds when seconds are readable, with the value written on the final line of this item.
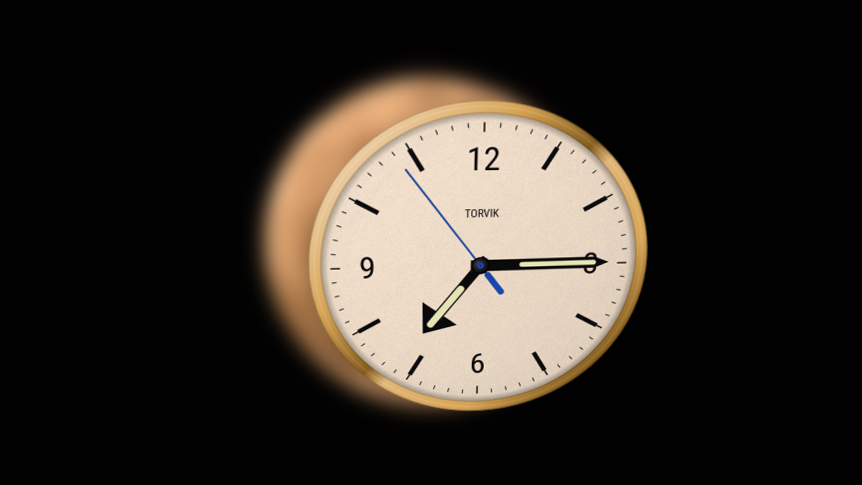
7,14,54
